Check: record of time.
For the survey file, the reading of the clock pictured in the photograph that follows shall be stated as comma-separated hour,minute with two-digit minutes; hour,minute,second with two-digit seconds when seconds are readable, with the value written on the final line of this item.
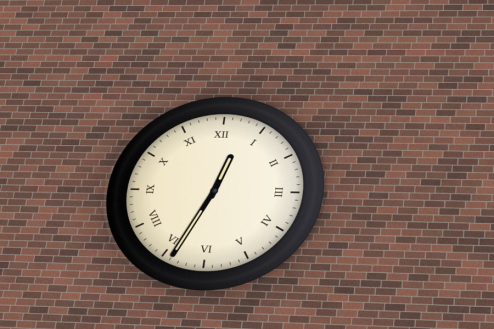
12,34
